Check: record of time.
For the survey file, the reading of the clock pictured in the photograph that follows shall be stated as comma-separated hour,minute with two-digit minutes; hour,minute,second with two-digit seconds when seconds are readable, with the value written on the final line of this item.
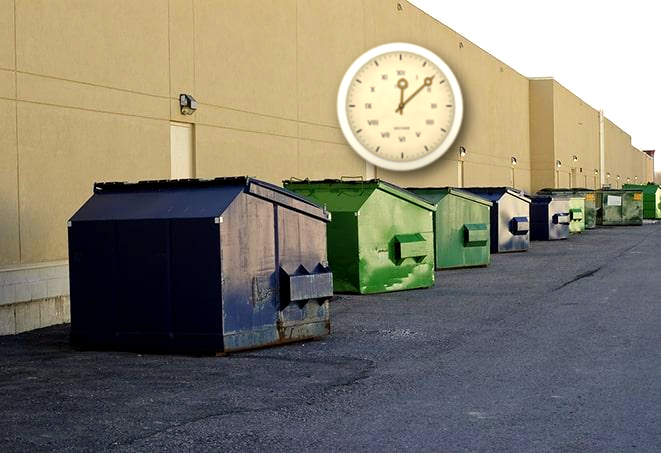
12,08
